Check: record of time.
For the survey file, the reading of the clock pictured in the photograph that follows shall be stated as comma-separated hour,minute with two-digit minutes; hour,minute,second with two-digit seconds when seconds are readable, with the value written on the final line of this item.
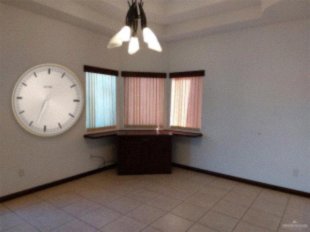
6,33
